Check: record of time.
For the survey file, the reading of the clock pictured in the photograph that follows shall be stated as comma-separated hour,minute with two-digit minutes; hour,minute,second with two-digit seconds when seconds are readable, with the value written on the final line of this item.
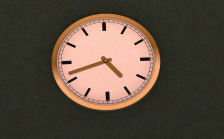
4,42
